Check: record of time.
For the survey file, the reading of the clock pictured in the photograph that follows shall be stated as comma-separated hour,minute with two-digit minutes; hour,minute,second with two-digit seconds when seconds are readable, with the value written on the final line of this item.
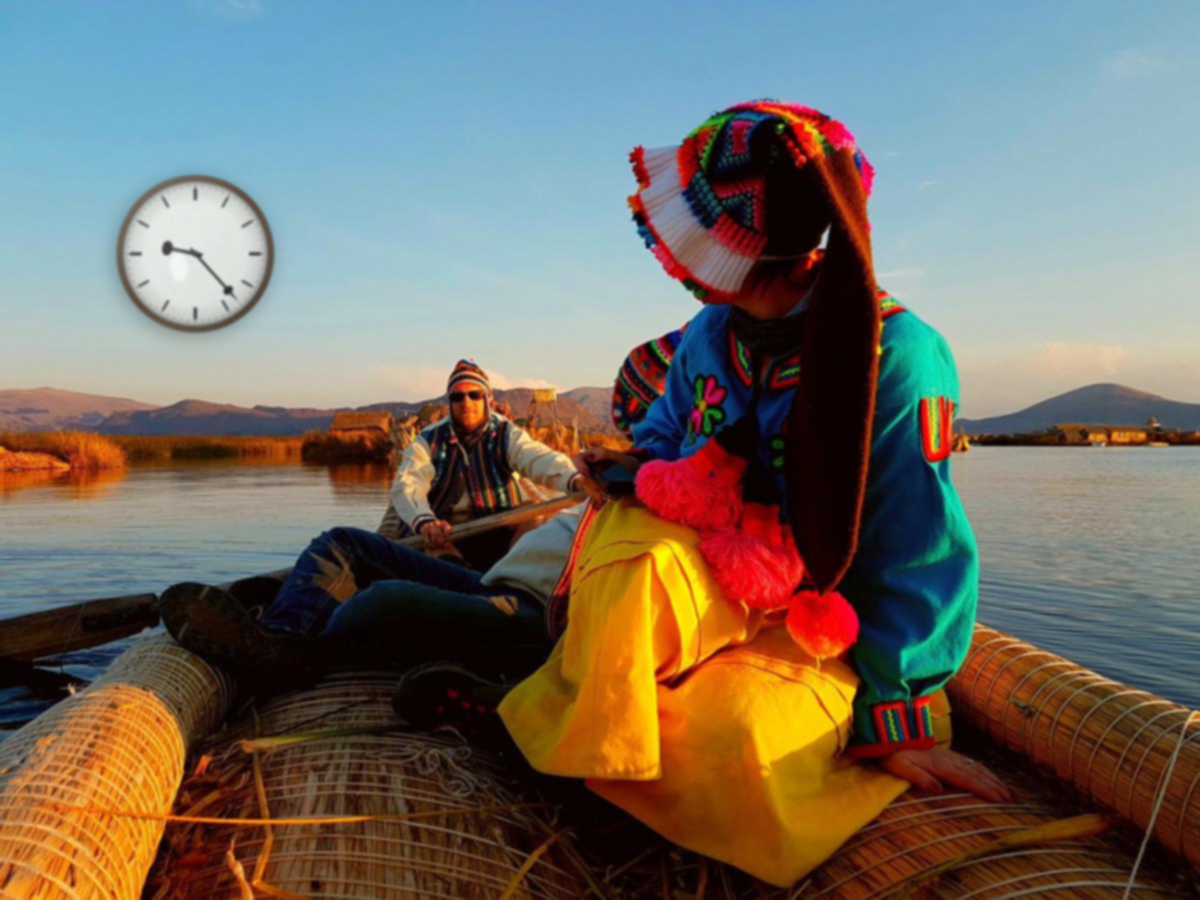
9,23
